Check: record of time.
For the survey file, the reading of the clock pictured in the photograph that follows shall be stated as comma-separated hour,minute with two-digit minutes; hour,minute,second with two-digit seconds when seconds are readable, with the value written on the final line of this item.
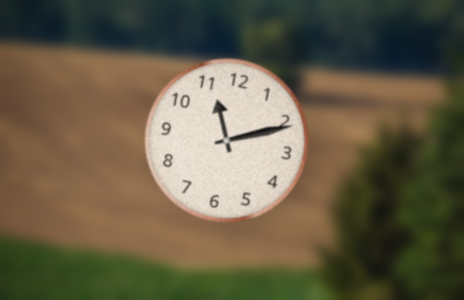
11,11
